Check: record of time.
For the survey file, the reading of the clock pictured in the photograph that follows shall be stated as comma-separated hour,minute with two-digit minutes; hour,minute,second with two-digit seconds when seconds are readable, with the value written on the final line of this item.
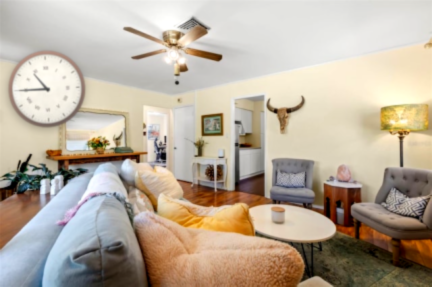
10,45
